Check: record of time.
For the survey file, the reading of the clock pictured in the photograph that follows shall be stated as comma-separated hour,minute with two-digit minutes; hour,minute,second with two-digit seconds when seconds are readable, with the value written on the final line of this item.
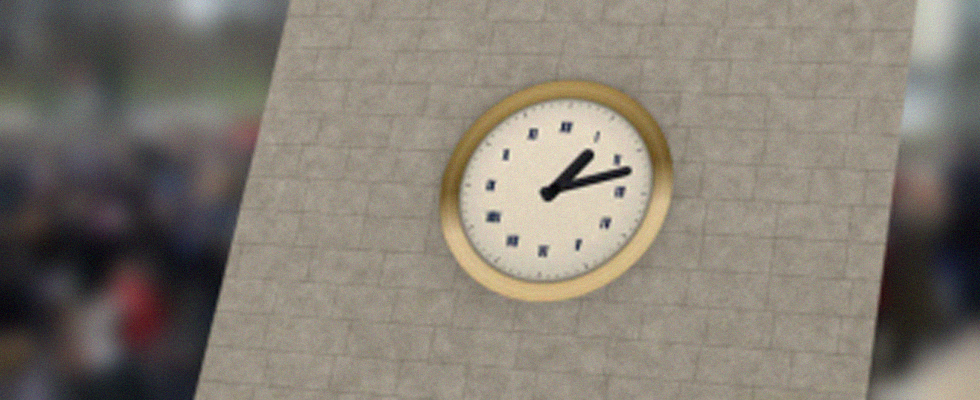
1,12
